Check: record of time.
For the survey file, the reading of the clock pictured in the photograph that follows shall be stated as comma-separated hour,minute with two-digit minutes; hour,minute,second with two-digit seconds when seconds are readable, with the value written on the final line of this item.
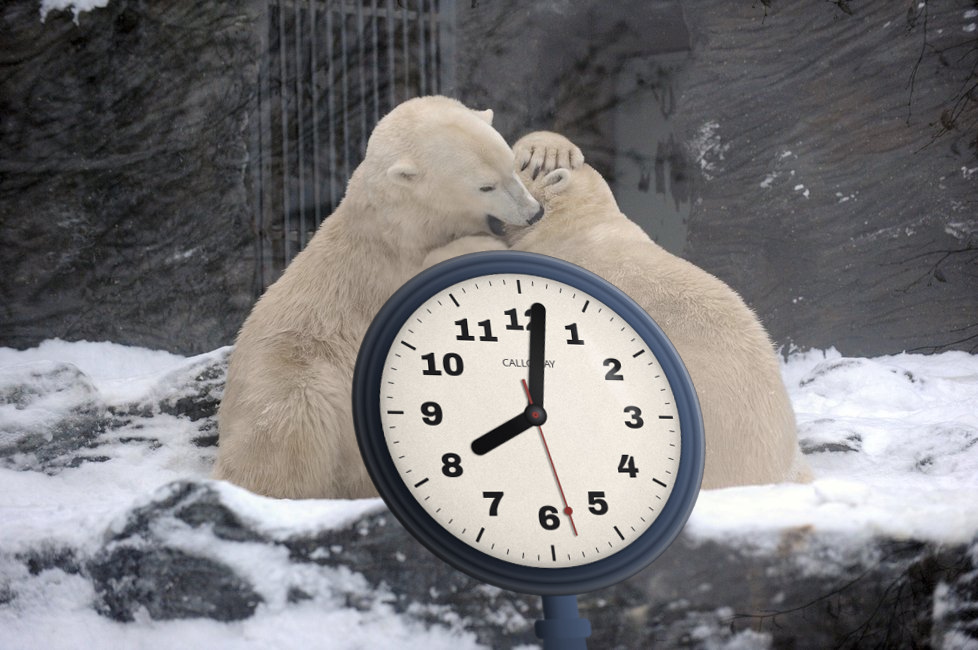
8,01,28
